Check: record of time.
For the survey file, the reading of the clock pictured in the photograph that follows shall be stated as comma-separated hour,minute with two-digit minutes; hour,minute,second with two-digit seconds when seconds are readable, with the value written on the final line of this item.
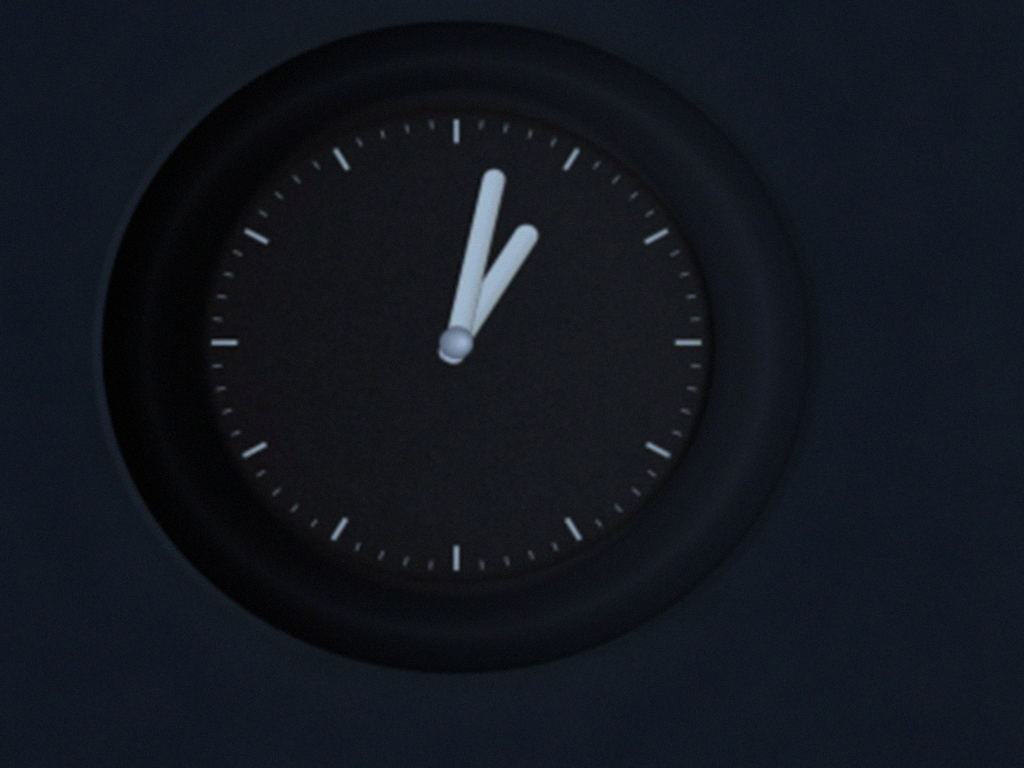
1,02
